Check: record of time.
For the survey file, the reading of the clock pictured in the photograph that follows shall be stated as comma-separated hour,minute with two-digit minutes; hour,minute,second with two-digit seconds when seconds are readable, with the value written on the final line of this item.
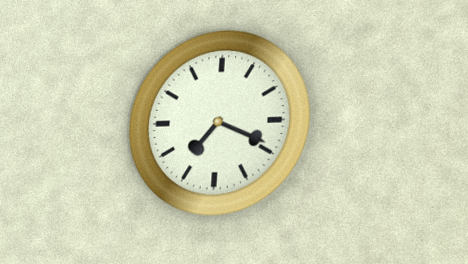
7,19
